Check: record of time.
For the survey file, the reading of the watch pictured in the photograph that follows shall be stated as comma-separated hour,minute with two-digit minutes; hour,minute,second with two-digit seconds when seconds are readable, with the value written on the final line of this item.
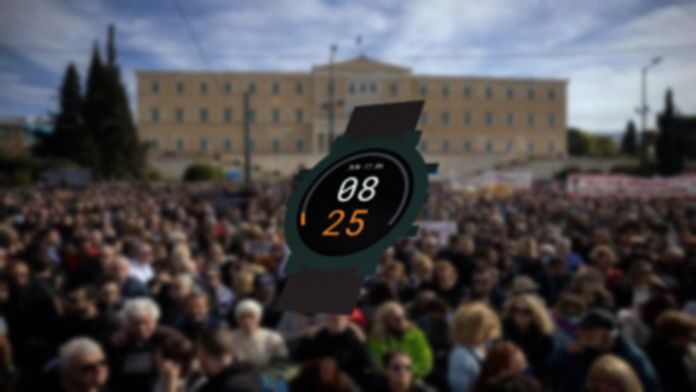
8,25
